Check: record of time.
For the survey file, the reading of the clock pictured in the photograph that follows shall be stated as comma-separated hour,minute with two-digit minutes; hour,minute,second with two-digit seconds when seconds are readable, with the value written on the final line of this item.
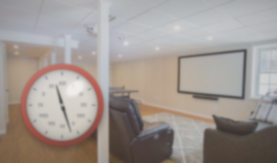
11,27
